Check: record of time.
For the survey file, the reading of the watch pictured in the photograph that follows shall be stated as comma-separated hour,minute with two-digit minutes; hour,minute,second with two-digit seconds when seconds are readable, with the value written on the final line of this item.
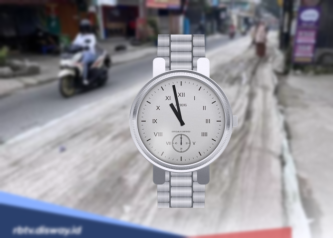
10,58
